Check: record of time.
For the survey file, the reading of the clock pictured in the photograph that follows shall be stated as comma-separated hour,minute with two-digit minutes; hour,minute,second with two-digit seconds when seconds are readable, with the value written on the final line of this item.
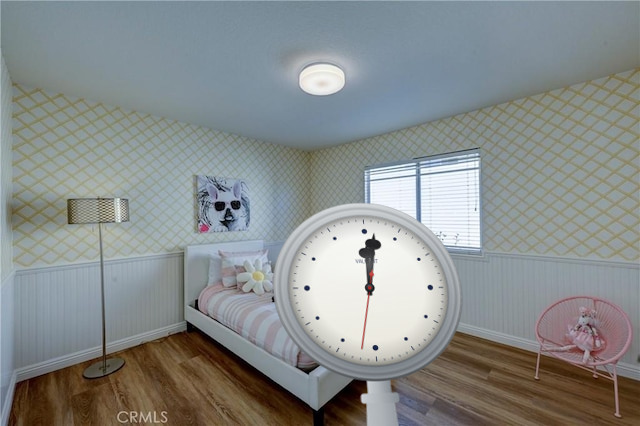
12,01,32
